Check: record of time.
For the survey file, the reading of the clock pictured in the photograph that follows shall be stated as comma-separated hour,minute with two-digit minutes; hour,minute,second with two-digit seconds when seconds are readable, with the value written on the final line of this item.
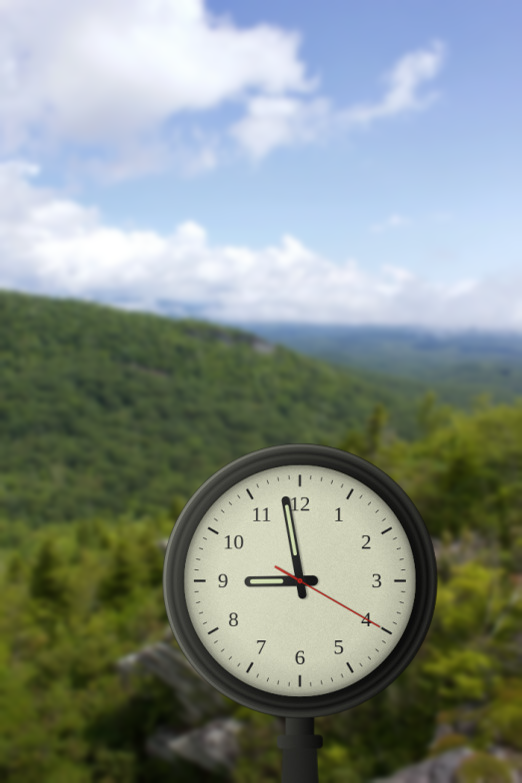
8,58,20
